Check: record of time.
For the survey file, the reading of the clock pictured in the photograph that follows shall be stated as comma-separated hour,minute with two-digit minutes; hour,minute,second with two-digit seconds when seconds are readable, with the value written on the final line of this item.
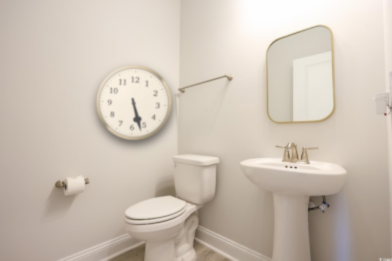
5,27
